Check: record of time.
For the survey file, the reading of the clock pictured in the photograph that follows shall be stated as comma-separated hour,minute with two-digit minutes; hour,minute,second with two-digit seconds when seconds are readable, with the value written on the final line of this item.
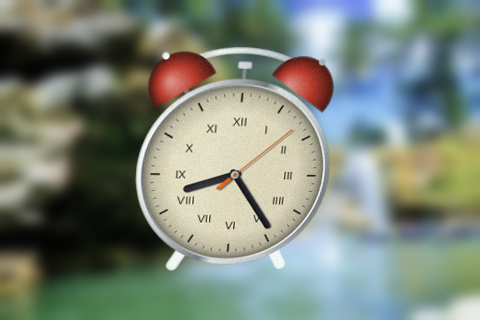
8,24,08
